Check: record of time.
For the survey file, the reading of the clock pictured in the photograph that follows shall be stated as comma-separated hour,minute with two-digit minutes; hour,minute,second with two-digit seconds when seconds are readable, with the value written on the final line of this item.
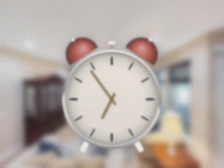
6,54
